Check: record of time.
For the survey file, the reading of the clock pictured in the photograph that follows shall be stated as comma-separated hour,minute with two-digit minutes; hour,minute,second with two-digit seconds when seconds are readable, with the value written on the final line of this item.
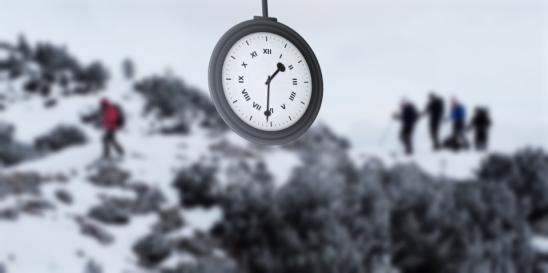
1,31
